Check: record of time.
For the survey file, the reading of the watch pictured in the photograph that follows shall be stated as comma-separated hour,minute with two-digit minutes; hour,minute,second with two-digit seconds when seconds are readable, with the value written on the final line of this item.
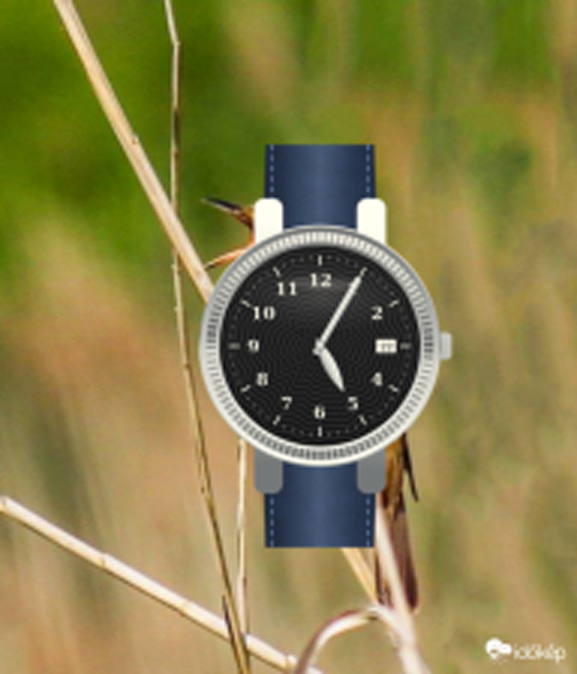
5,05
